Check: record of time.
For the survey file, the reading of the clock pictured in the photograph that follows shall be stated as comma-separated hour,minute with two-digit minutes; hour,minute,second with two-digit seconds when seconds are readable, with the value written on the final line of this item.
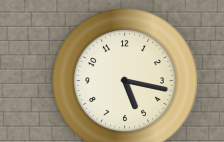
5,17
